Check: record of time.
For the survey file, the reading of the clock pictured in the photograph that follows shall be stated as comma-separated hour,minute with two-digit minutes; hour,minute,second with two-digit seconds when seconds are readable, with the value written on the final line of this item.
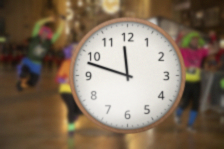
11,48
